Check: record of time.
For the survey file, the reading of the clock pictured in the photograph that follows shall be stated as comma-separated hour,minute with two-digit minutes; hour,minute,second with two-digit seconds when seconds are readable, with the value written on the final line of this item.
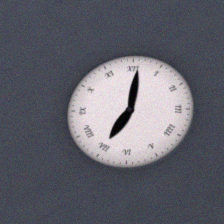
7,01
